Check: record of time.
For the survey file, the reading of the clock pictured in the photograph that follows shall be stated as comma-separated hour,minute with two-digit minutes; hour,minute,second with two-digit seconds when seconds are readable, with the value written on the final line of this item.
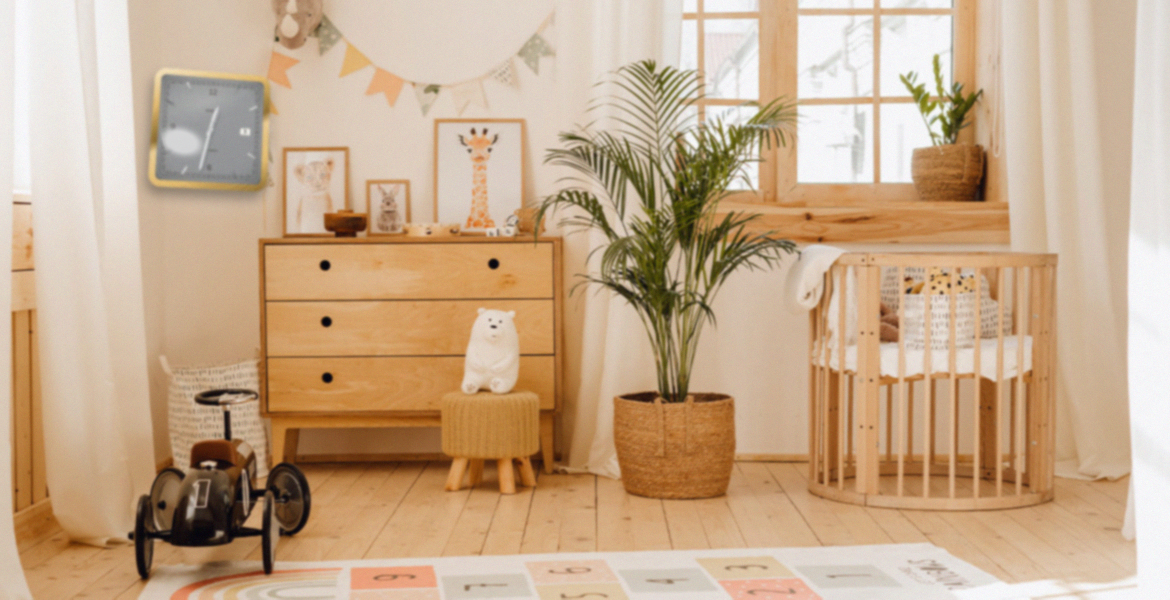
12,32
